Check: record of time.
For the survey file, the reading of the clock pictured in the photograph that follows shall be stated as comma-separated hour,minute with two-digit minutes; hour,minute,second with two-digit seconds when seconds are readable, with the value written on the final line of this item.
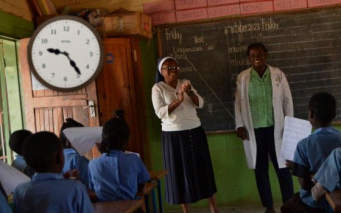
9,24
